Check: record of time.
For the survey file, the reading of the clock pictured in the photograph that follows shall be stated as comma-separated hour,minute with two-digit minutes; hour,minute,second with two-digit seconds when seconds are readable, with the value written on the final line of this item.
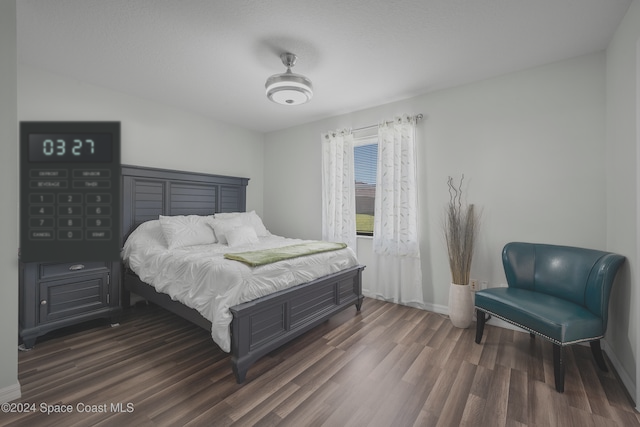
3,27
